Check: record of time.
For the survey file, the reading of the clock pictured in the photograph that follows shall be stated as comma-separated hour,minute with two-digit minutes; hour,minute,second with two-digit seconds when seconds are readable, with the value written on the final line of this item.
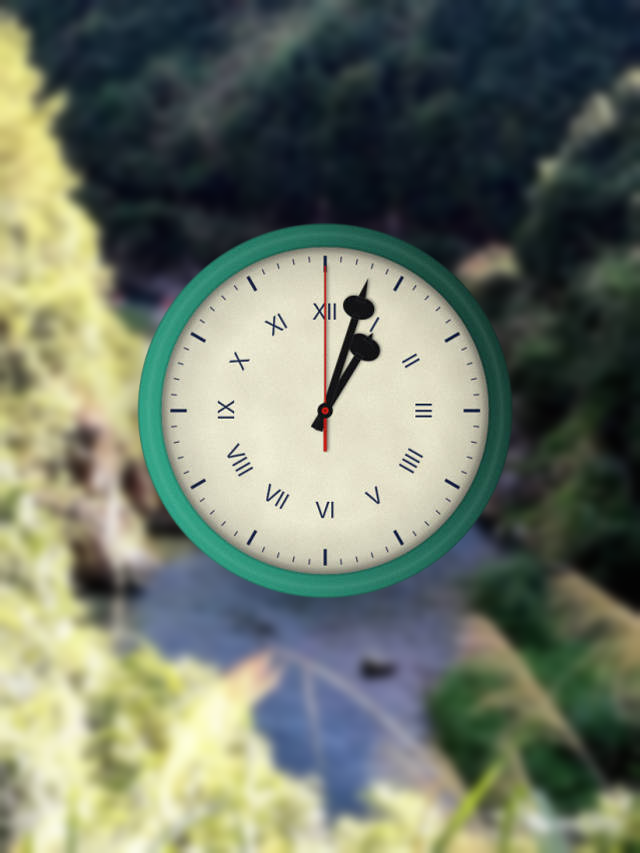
1,03,00
